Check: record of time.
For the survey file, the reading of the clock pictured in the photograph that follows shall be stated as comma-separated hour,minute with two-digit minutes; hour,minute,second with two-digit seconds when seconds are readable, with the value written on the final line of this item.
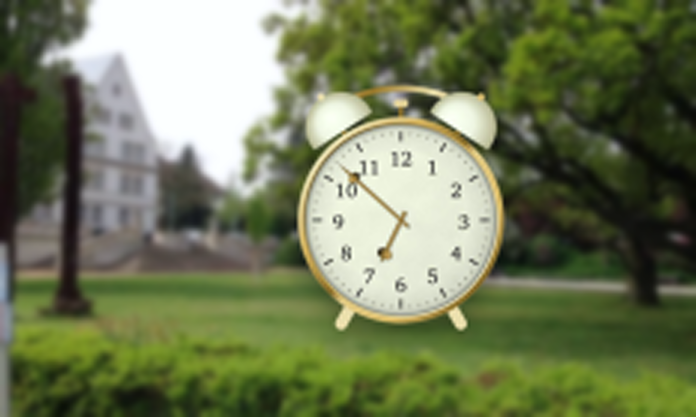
6,52
